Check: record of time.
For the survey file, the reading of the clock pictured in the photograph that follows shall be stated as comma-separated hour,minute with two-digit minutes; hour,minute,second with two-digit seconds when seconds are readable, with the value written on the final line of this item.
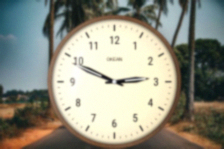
2,49
